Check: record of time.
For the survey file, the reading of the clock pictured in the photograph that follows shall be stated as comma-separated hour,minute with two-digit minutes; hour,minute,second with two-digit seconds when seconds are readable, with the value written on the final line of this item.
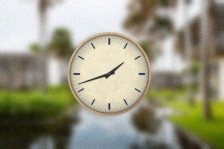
1,42
